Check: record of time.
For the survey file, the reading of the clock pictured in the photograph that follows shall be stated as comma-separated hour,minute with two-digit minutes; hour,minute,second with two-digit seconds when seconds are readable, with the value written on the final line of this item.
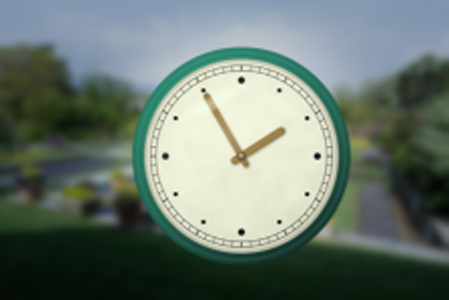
1,55
